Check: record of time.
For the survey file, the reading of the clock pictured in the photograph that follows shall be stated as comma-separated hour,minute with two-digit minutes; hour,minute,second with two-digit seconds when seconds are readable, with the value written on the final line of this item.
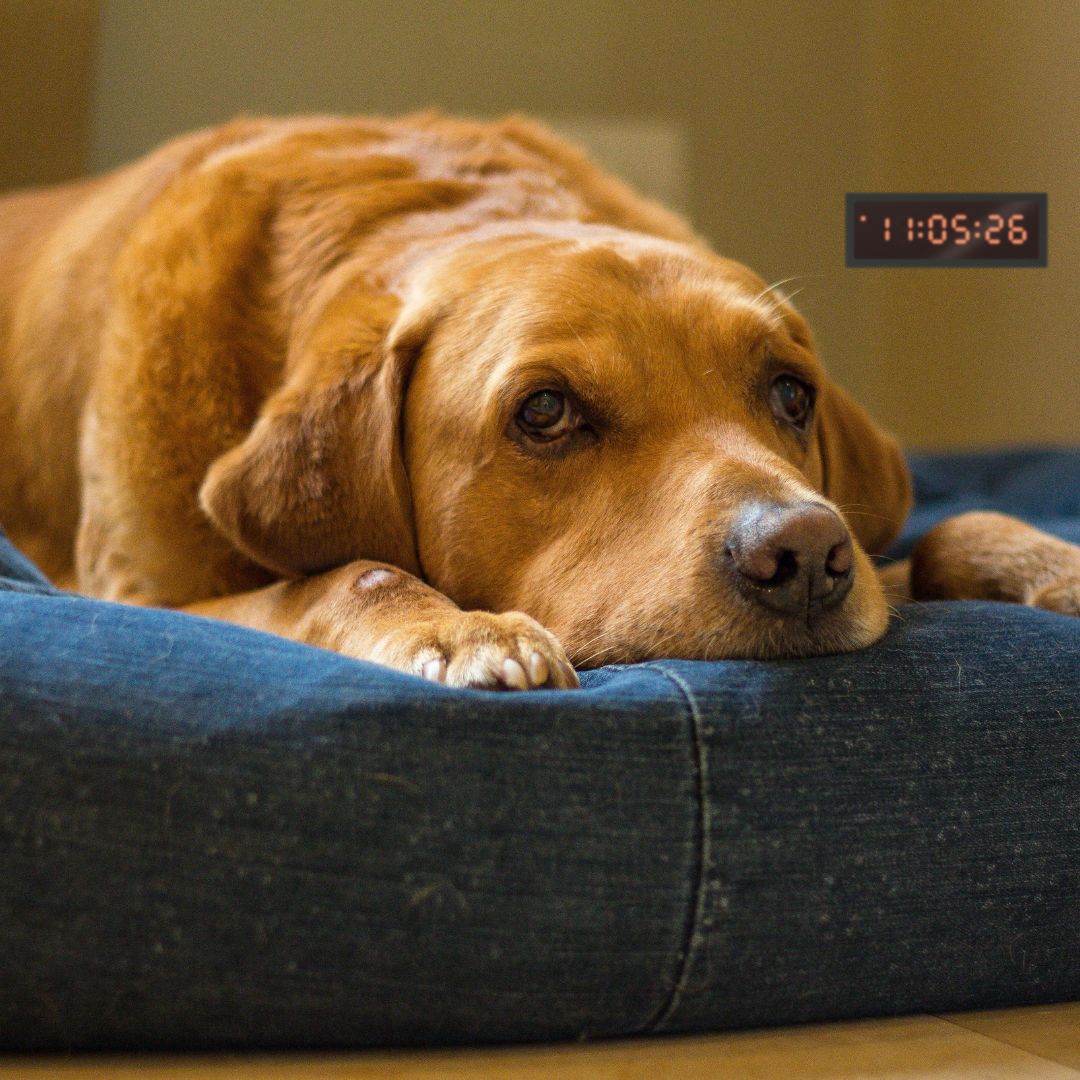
11,05,26
